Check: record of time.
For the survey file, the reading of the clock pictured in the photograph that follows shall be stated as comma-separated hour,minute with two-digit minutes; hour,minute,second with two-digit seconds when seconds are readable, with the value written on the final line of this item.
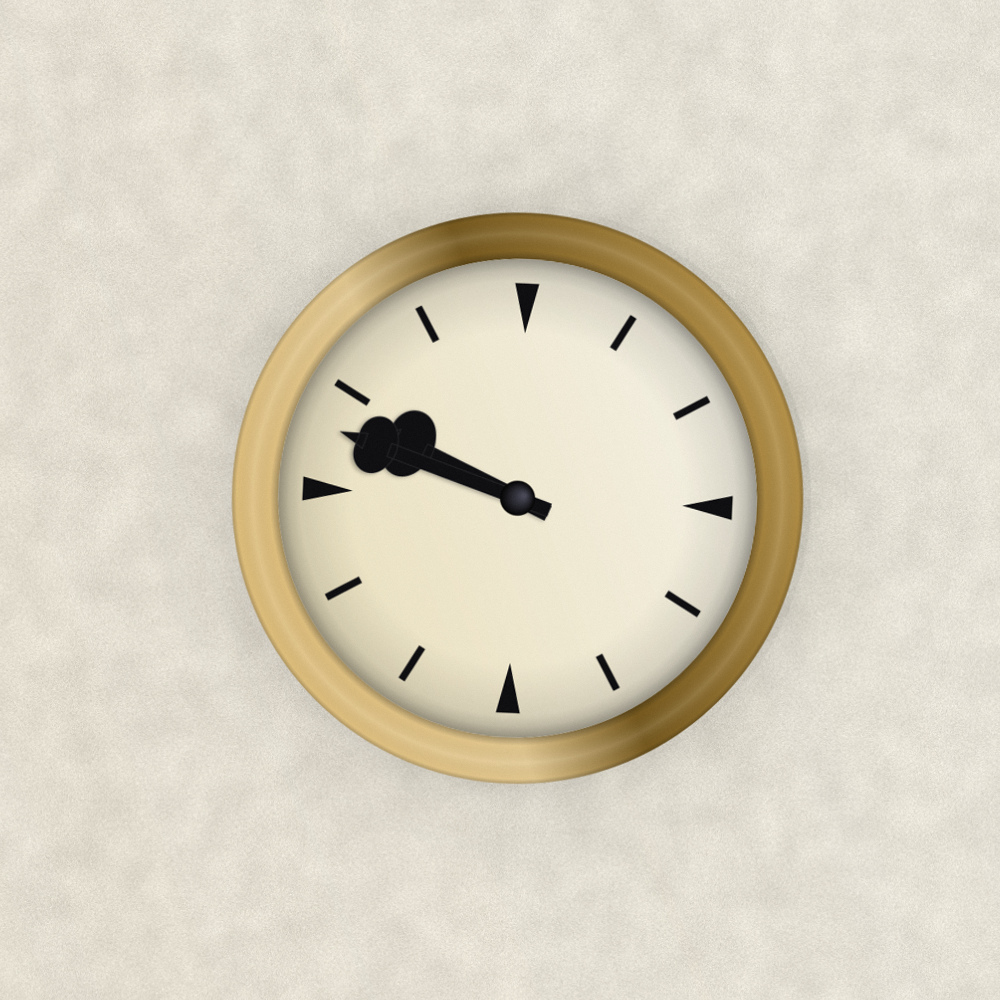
9,48
